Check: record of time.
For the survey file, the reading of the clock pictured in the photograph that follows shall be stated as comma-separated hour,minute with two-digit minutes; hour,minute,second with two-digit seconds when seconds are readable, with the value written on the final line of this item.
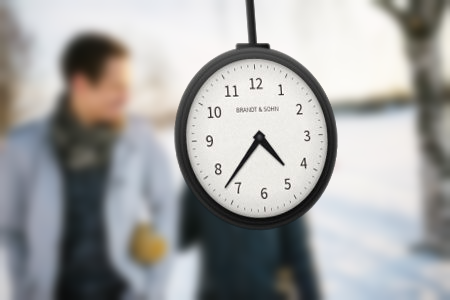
4,37
